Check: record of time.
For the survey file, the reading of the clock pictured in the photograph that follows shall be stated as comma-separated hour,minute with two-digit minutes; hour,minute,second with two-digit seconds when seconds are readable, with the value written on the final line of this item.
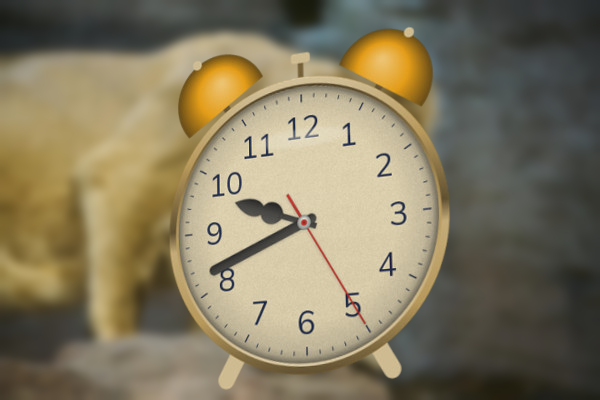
9,41,25
